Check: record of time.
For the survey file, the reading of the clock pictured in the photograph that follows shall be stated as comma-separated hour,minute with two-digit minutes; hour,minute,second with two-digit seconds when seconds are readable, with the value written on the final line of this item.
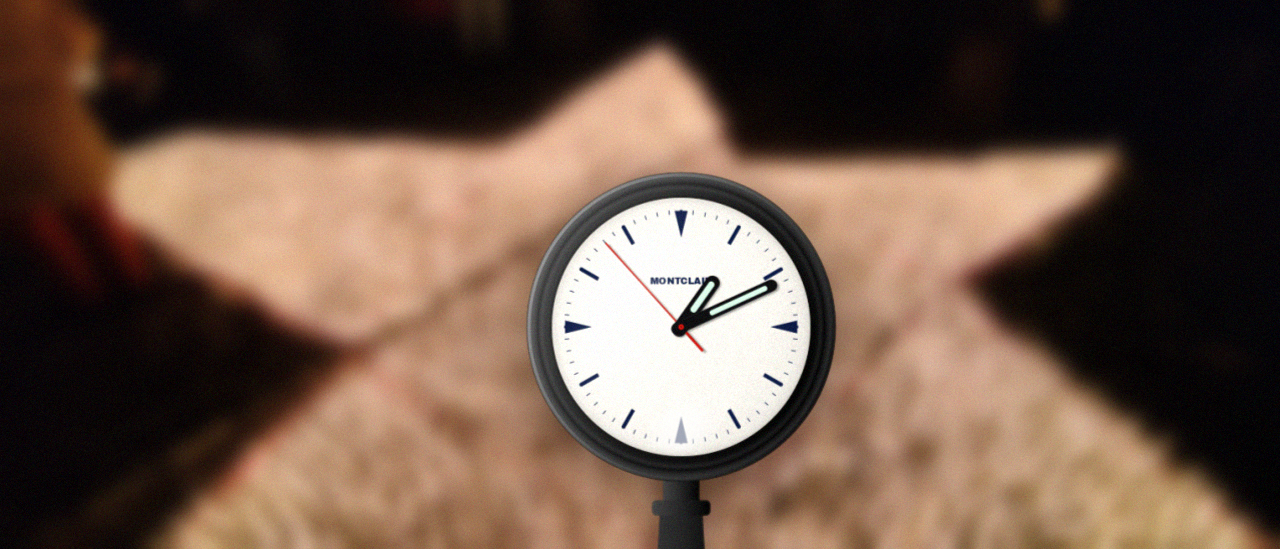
1,10,53
